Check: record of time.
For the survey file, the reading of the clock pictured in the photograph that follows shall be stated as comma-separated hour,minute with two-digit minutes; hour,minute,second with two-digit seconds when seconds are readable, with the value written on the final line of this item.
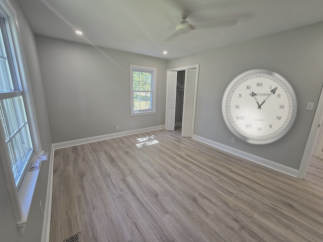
11,07
